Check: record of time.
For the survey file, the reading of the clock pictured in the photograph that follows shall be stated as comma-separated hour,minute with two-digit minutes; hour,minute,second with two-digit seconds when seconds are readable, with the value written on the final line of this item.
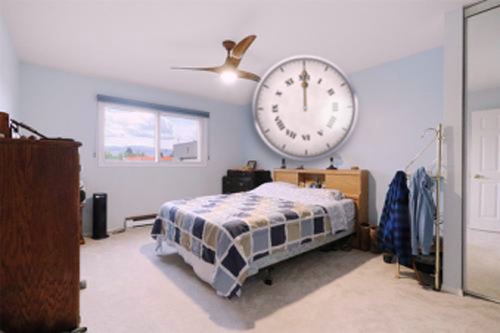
12,00
